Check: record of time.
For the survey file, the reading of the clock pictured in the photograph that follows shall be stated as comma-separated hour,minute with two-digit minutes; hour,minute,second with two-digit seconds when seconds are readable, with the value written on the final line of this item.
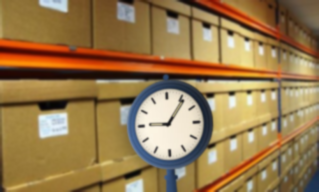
9,06
